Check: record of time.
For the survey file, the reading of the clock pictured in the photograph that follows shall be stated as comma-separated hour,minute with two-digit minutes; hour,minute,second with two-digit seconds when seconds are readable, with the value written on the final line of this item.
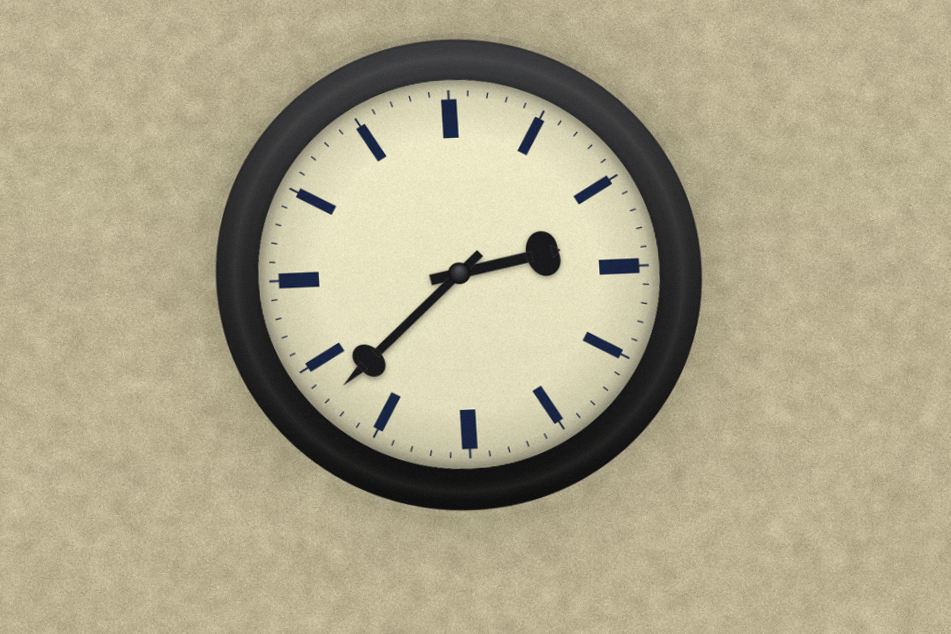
2,38
